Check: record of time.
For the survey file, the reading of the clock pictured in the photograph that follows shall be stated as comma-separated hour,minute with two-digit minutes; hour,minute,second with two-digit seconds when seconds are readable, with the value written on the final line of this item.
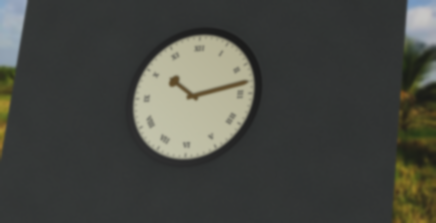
10,13
